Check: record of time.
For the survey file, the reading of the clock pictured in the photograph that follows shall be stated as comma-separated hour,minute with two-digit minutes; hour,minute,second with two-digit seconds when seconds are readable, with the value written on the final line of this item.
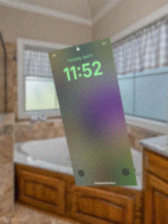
11,52
